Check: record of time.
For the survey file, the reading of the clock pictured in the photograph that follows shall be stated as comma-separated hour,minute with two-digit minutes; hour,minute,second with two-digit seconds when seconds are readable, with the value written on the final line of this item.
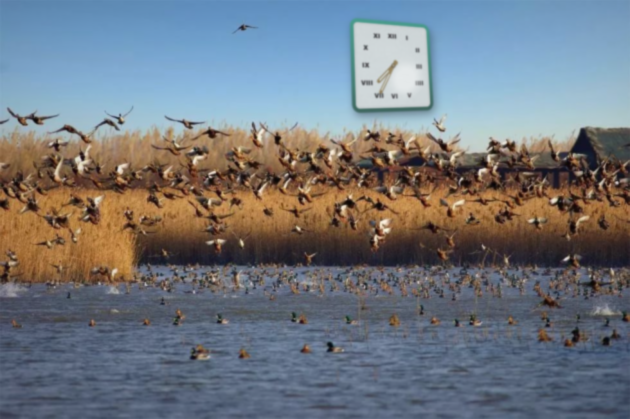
7,35
